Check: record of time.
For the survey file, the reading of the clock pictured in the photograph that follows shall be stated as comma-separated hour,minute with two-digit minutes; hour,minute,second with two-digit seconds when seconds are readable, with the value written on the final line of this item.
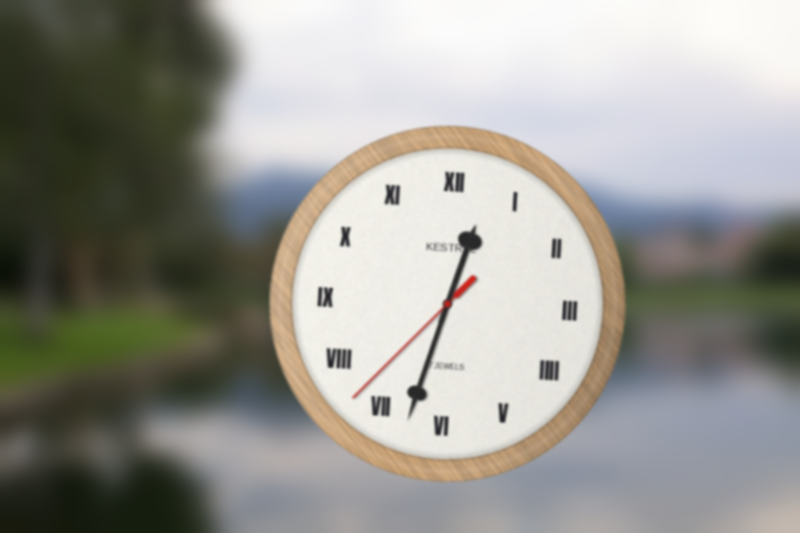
12,32,37
